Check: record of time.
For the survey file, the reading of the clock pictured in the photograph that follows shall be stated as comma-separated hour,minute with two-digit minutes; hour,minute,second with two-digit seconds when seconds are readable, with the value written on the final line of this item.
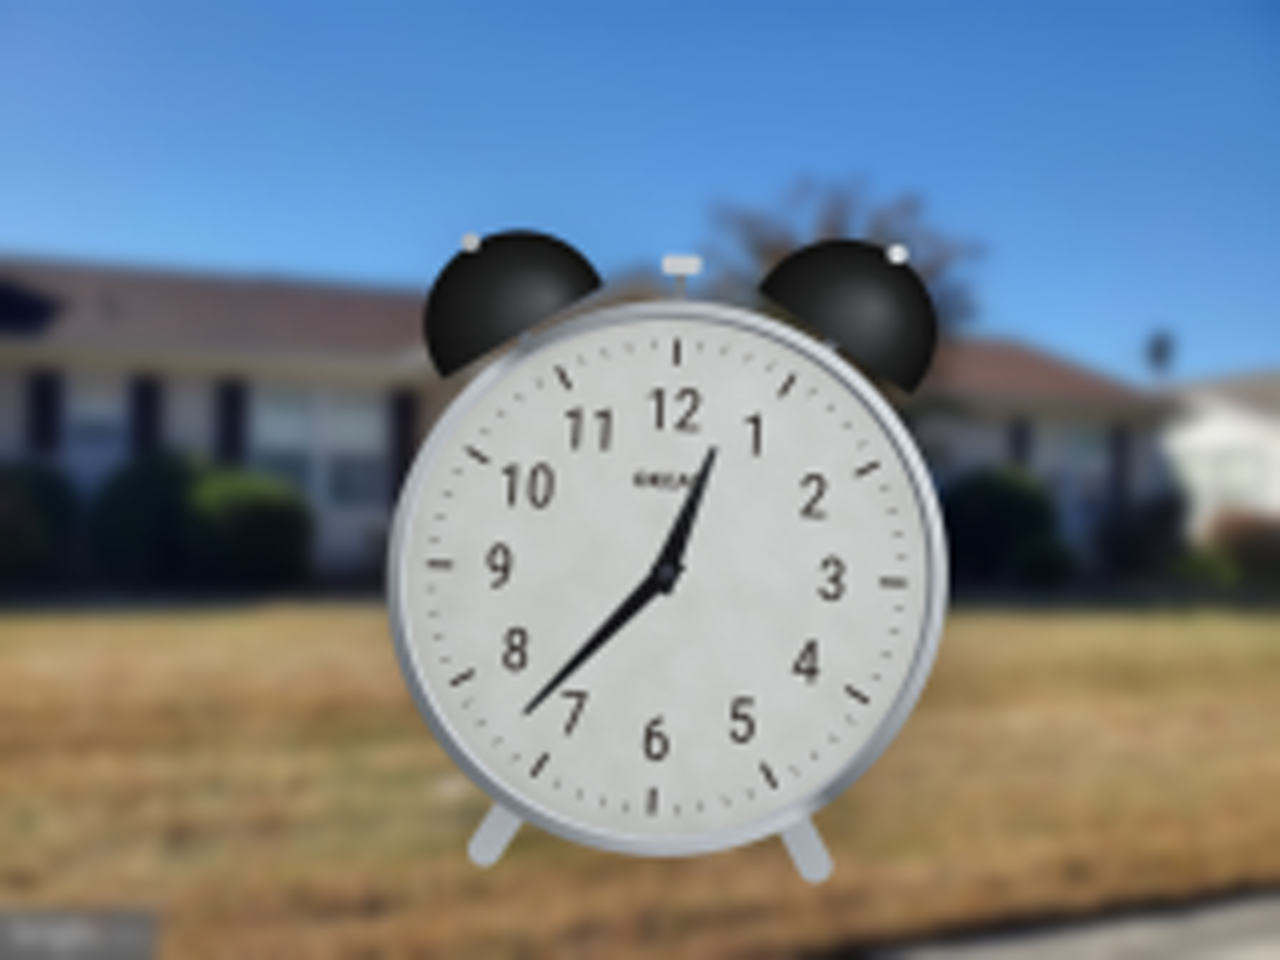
12,37
